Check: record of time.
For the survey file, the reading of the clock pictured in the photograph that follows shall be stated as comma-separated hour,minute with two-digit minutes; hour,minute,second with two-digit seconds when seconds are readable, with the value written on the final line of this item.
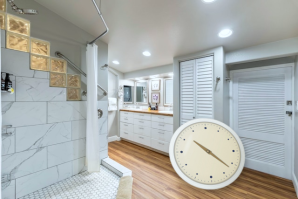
10,22
